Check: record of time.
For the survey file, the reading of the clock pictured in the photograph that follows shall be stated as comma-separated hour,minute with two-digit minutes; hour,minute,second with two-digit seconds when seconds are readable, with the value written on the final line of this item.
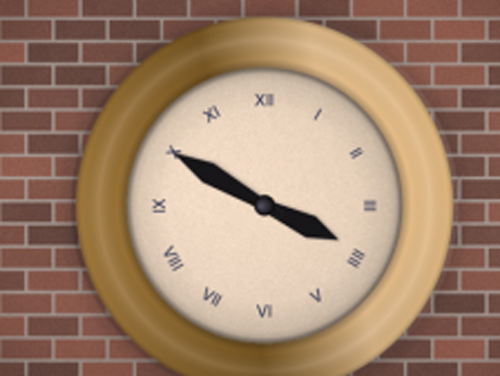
3,50
